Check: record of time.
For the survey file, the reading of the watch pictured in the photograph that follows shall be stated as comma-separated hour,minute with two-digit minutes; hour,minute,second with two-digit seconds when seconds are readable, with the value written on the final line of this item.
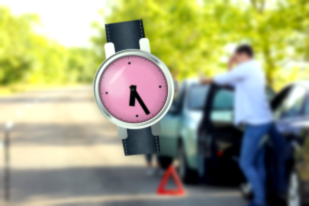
6,26
